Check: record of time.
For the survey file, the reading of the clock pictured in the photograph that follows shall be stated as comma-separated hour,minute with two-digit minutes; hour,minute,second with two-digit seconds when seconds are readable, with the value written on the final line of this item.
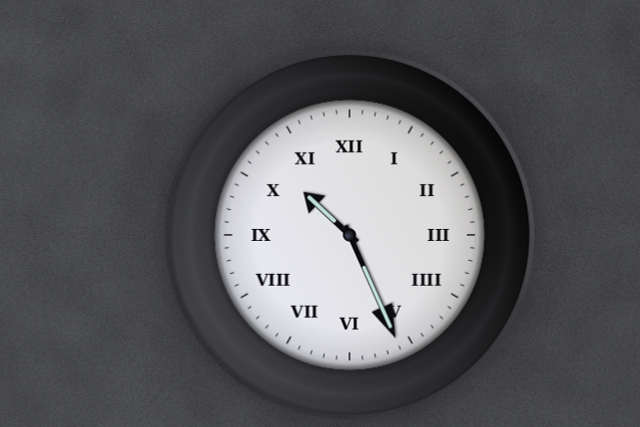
10,26
